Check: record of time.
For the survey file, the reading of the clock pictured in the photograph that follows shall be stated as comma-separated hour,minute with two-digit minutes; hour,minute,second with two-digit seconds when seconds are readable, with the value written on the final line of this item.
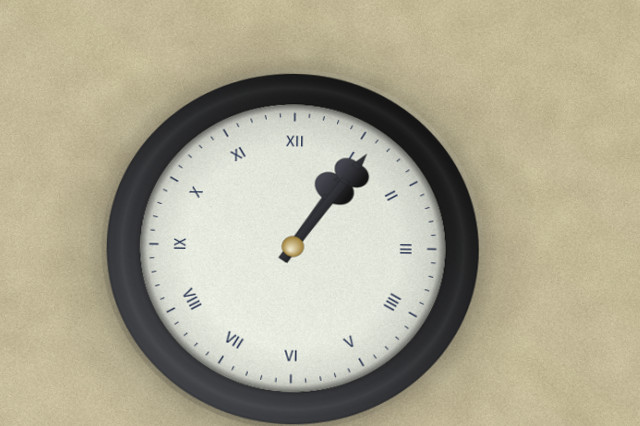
1,06
